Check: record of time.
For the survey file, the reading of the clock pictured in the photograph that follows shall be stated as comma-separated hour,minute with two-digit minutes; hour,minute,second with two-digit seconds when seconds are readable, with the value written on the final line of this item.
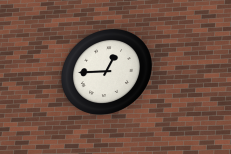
12,45
